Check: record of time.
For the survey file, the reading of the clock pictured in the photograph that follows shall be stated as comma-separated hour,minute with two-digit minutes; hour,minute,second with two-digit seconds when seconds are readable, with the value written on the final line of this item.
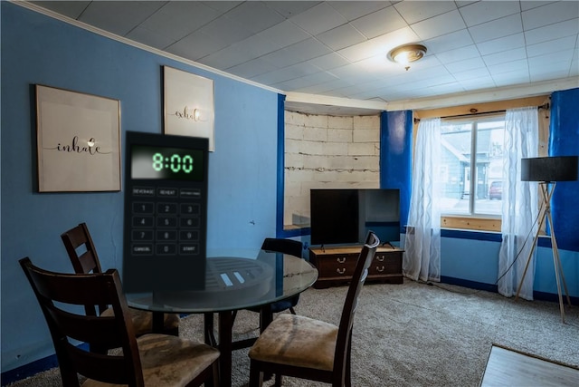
8,00
